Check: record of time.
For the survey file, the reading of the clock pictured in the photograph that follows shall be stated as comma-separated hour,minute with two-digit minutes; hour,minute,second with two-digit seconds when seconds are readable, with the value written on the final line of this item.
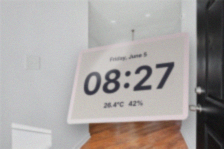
8,27
